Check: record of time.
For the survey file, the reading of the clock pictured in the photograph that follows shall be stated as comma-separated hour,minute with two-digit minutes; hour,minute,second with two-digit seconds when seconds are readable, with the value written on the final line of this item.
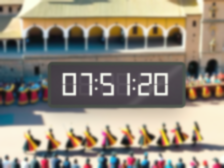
7,51,20
